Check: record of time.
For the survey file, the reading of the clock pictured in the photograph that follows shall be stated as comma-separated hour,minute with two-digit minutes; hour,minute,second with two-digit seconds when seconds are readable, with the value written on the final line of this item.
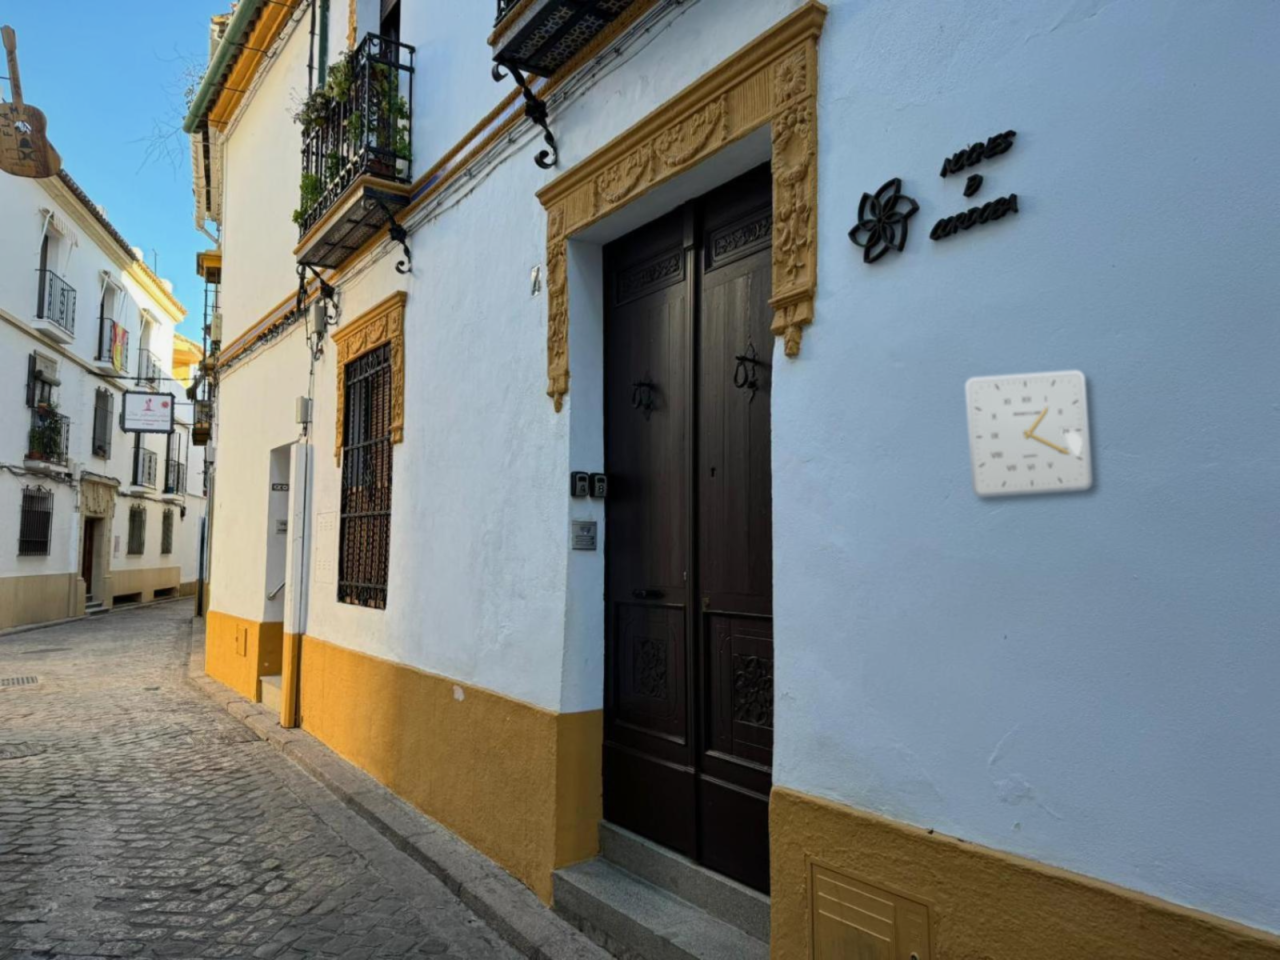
1,20
